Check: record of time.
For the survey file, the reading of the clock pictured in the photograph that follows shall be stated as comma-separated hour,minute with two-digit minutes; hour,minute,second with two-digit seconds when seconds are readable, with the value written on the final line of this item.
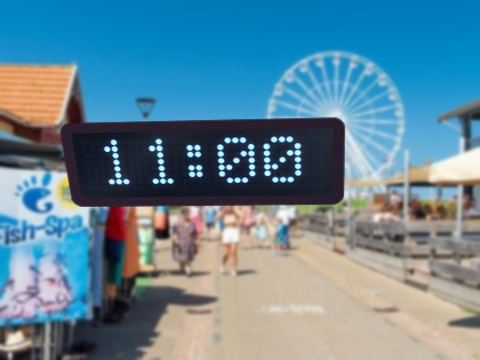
11,00
